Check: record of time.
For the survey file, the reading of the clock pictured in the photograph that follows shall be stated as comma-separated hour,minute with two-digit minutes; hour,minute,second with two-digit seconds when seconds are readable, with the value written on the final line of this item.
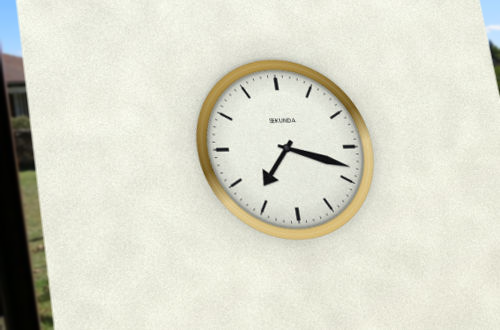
7,18
